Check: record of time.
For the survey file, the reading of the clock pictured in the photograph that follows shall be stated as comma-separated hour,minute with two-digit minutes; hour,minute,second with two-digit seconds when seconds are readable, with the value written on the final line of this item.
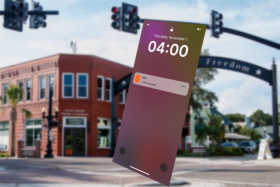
4,00
